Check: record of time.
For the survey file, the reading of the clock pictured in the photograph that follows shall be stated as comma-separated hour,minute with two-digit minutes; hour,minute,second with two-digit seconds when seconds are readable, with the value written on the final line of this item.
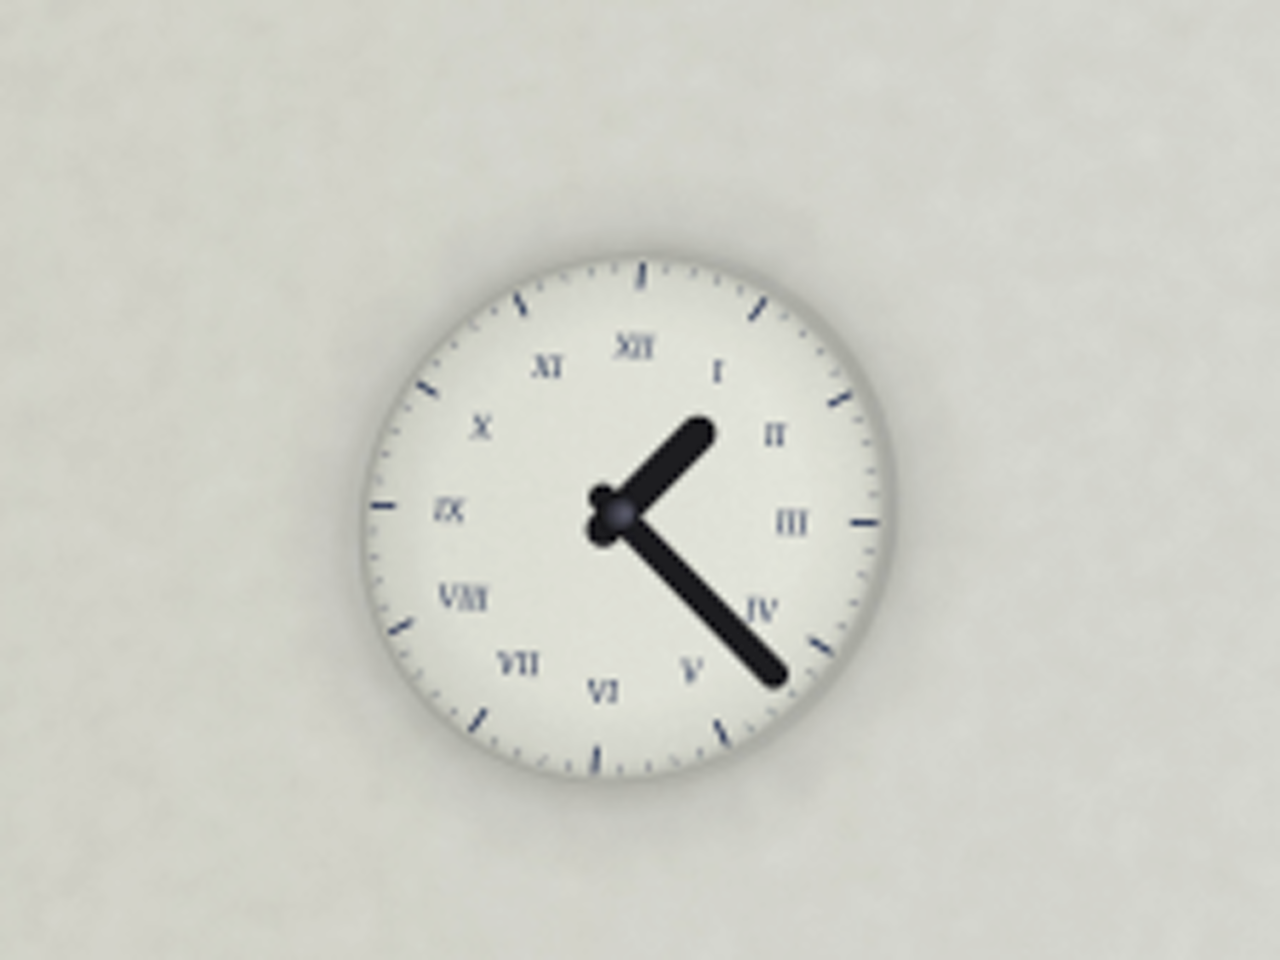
1,22
